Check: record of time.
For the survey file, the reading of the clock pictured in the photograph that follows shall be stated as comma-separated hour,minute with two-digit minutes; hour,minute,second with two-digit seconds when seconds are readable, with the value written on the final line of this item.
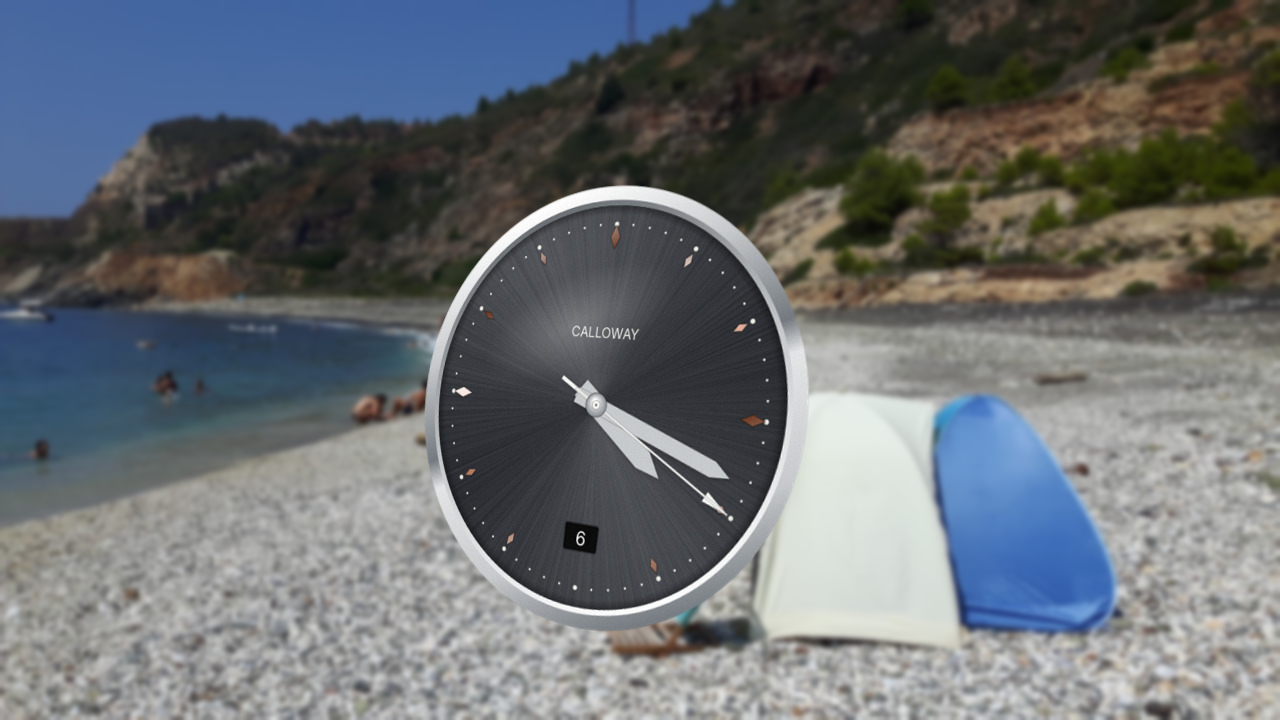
4,18,20
